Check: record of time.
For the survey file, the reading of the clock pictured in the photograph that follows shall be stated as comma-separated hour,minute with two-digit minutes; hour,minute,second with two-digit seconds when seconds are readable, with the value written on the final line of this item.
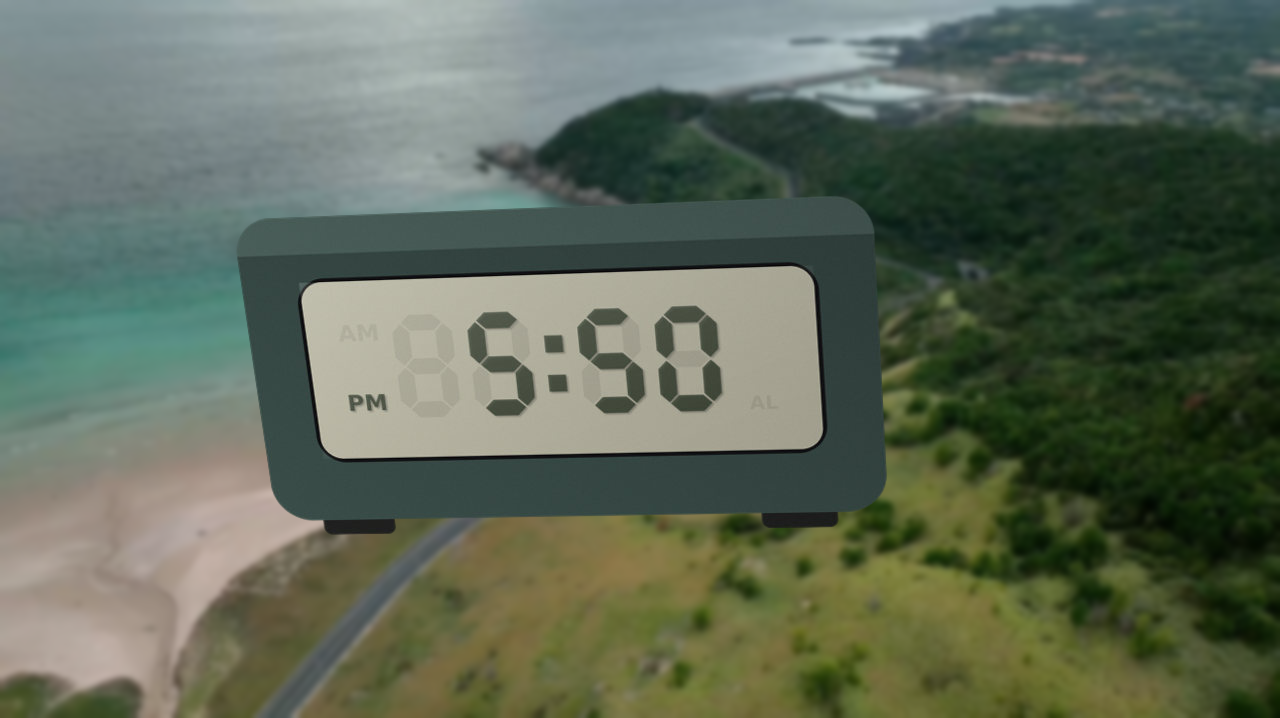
5,50
